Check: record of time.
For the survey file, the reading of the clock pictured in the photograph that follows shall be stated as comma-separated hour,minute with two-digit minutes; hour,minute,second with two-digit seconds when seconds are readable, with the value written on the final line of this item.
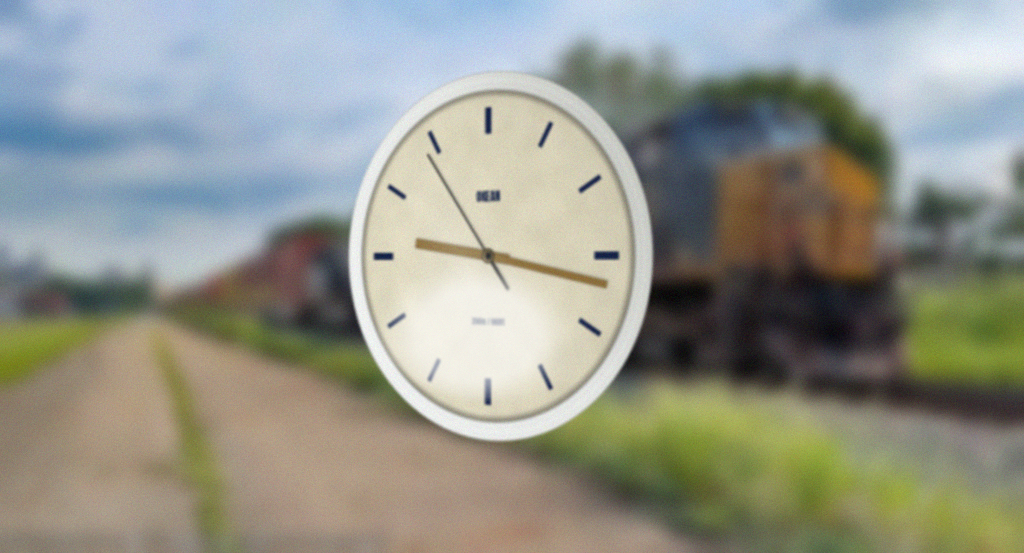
9,16,54
